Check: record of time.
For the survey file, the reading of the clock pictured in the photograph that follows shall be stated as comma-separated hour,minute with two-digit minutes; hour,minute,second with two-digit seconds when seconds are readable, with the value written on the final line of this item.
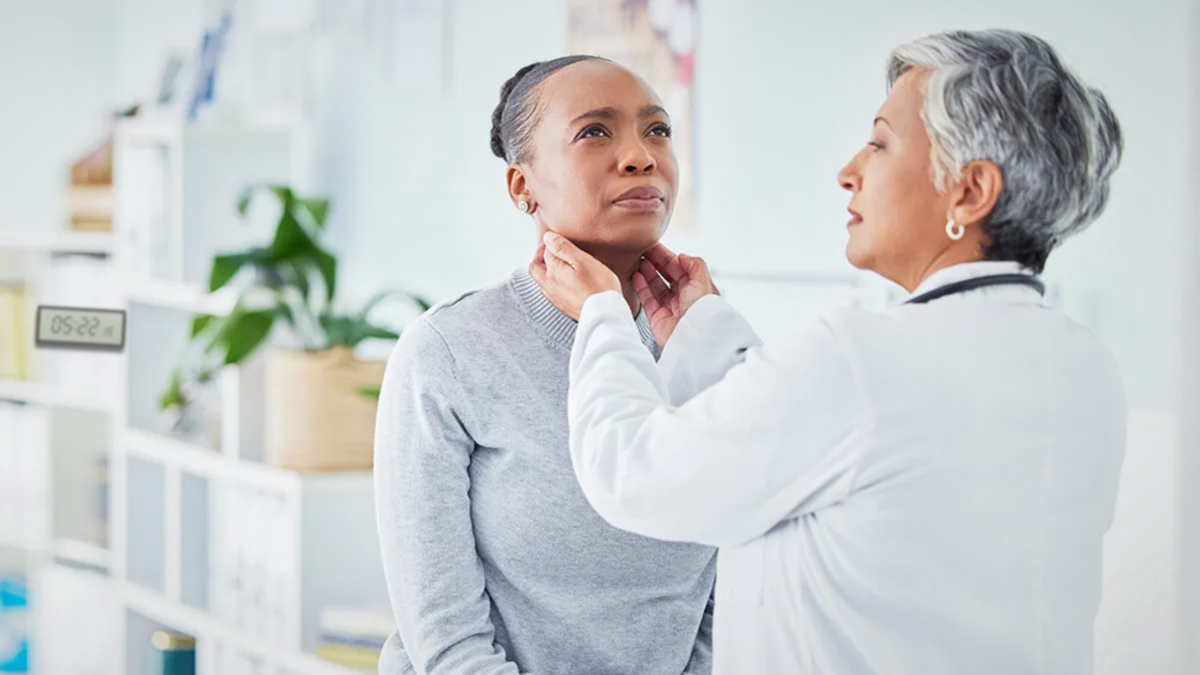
5,22
